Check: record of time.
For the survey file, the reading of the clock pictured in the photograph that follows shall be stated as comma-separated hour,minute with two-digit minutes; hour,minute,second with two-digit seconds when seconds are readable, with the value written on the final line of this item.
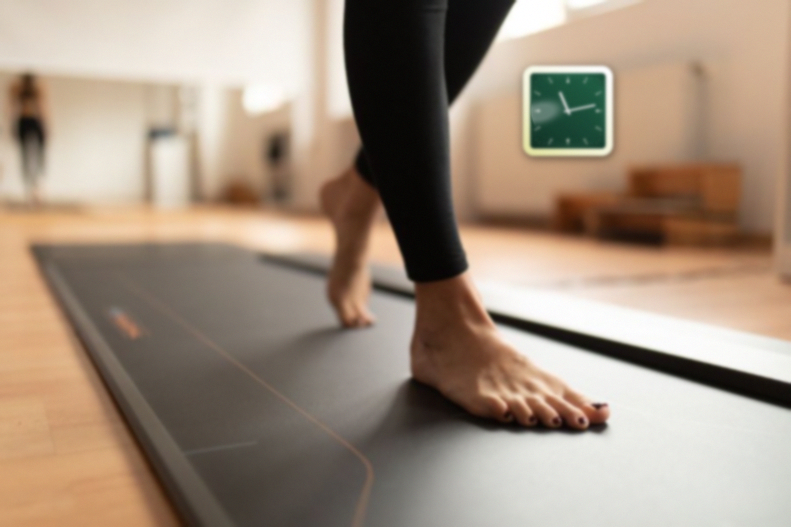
11,13
